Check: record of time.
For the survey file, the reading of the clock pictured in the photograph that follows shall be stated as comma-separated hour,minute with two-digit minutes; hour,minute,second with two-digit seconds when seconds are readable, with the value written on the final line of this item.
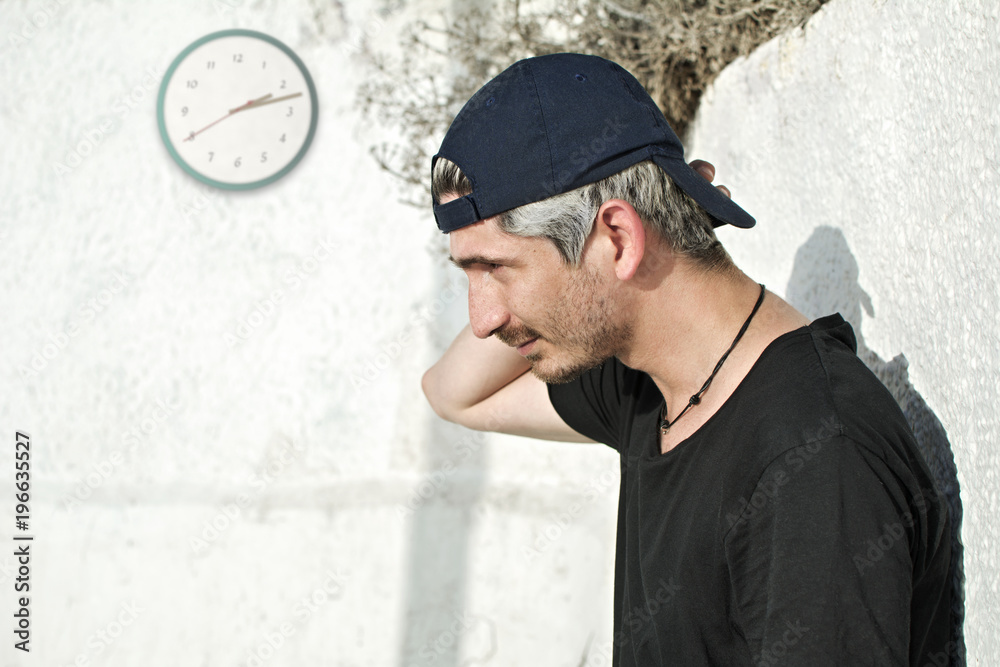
2,12,40
